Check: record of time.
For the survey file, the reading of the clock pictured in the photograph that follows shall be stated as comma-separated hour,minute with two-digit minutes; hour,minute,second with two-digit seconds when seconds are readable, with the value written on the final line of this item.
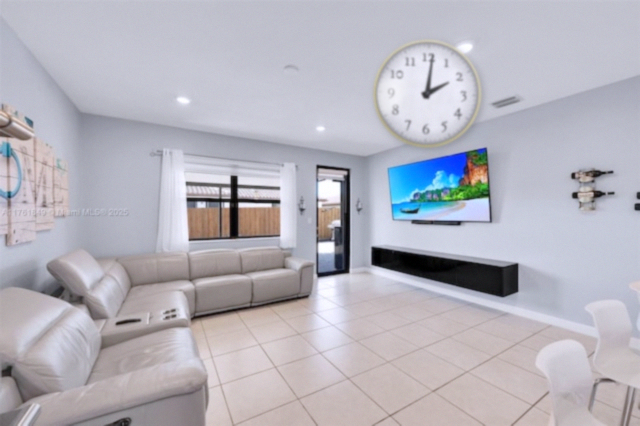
2,01
